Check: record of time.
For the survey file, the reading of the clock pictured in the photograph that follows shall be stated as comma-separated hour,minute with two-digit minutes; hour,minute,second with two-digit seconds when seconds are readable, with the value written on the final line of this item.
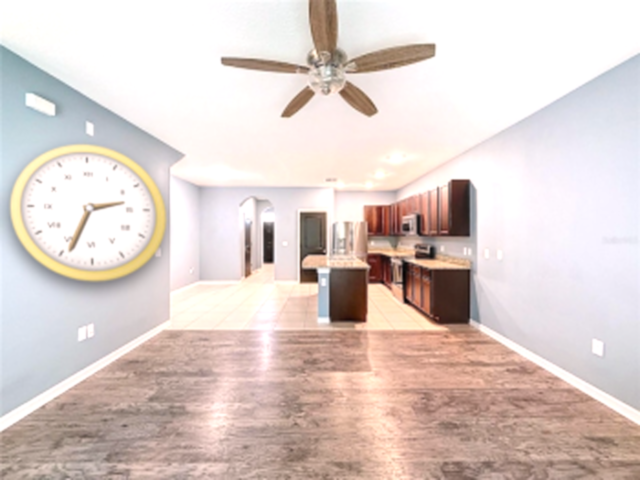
2,34
